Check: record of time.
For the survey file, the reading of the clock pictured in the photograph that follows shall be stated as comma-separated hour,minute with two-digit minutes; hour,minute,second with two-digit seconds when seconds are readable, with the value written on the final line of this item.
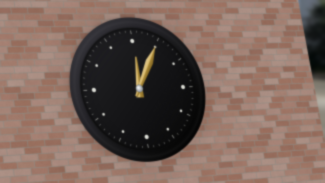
12,05
